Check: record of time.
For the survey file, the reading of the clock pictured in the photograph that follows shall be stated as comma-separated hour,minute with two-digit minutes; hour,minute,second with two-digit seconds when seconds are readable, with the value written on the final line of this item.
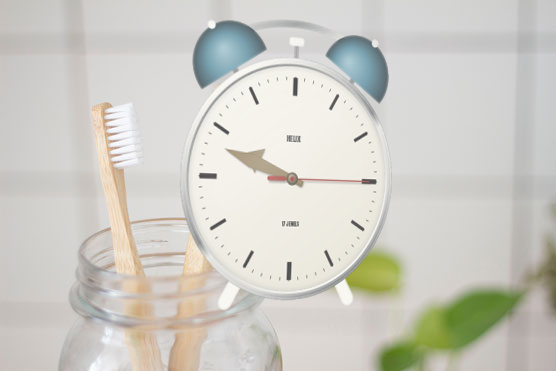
9,48,15
